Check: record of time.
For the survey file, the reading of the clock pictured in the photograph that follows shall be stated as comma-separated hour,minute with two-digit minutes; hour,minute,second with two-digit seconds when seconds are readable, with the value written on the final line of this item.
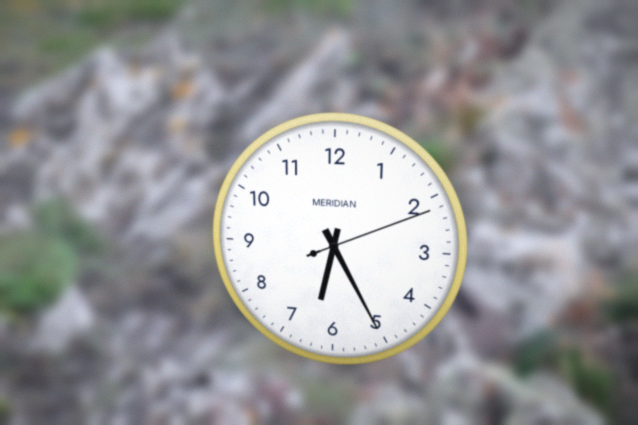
6,25,11
